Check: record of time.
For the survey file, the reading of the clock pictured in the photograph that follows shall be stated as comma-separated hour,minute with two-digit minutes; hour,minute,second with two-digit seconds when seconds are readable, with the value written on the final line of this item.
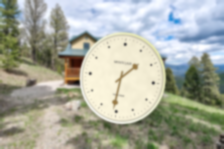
1,31
